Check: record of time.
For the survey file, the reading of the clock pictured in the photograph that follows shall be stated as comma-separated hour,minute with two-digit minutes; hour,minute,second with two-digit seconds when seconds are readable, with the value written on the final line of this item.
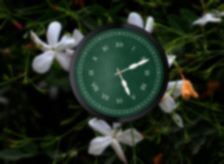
5,11
